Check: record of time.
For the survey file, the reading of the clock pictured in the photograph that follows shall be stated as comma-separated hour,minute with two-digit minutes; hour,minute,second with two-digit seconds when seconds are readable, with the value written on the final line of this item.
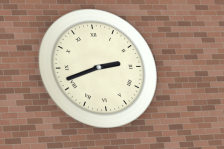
2,42
